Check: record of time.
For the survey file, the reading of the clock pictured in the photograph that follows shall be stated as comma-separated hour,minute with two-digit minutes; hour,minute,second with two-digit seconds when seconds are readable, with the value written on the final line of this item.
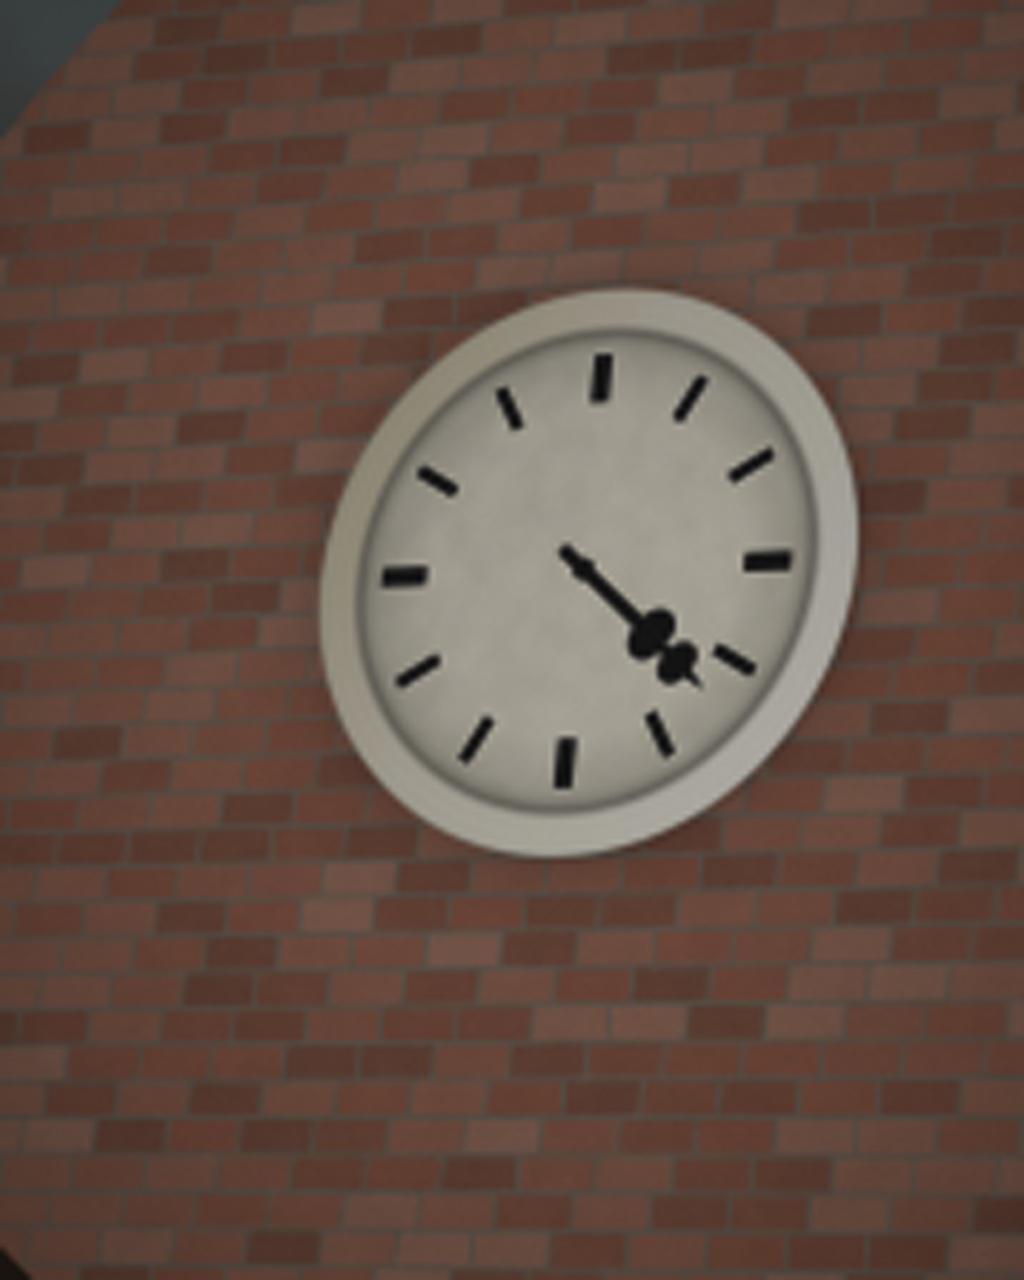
4,22
